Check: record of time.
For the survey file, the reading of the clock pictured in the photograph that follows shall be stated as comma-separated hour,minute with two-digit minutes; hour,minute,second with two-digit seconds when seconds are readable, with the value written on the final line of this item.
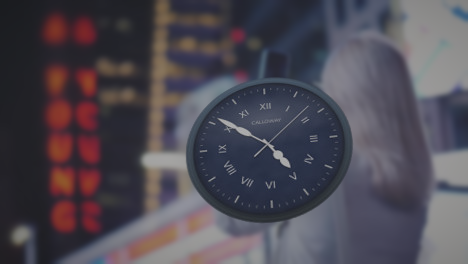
4,51,08
